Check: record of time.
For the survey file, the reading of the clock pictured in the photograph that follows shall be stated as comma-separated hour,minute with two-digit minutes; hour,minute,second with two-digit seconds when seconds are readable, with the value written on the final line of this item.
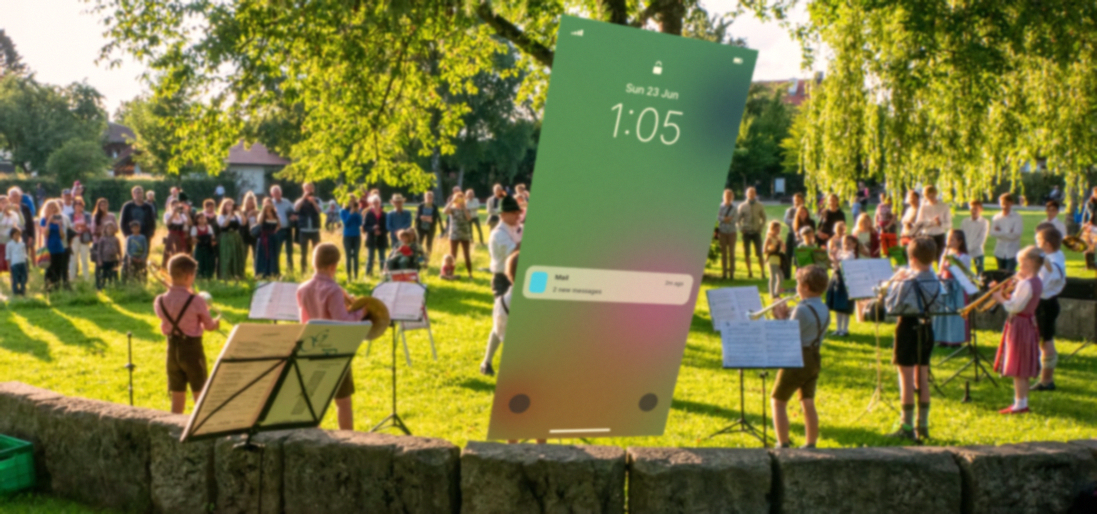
1,05
